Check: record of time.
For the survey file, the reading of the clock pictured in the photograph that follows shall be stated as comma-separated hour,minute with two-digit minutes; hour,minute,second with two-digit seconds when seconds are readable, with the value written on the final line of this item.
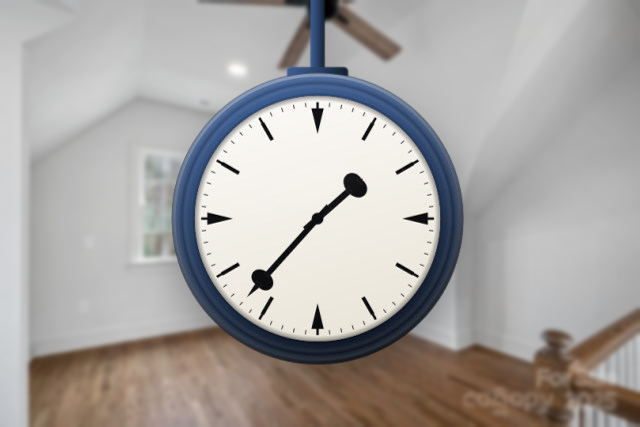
1,37
